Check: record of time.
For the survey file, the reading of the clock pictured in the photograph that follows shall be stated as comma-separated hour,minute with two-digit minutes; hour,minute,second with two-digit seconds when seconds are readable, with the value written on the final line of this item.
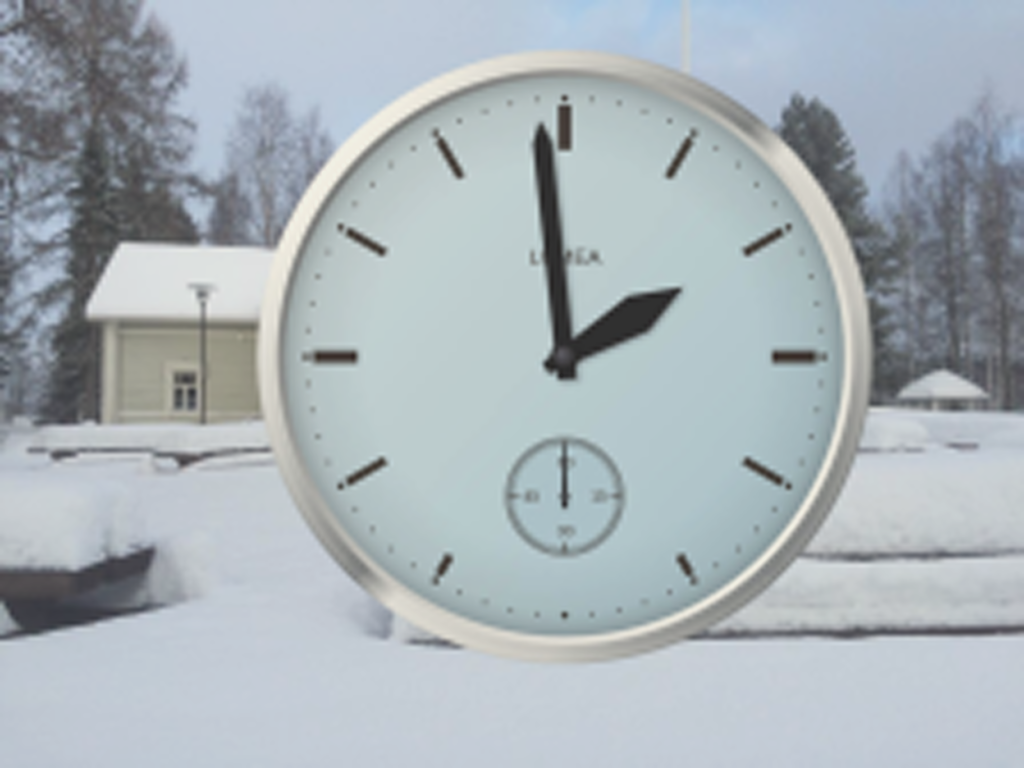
1,59
